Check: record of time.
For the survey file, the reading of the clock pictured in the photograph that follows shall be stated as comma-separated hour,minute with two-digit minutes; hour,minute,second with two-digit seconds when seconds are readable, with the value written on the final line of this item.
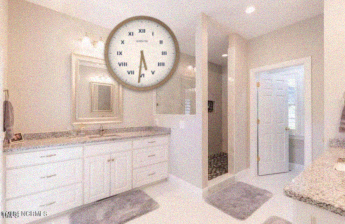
5,31
